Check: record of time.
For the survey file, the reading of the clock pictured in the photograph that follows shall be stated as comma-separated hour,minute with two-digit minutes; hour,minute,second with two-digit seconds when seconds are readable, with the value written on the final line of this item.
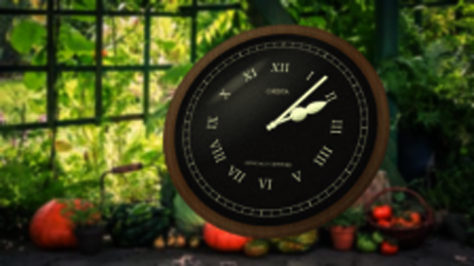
2,07
